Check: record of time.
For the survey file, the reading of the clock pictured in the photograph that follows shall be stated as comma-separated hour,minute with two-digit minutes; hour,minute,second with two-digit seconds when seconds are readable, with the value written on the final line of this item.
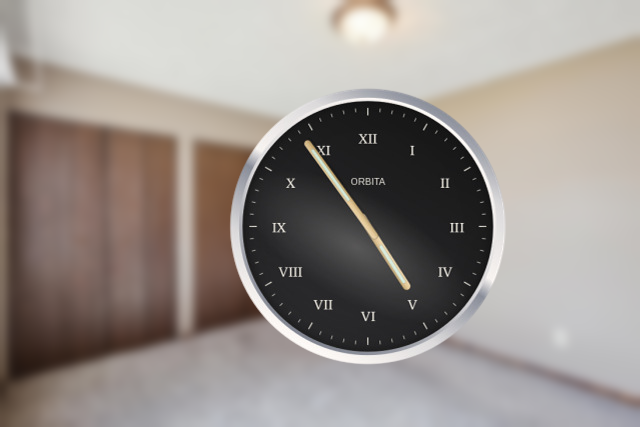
4,54
